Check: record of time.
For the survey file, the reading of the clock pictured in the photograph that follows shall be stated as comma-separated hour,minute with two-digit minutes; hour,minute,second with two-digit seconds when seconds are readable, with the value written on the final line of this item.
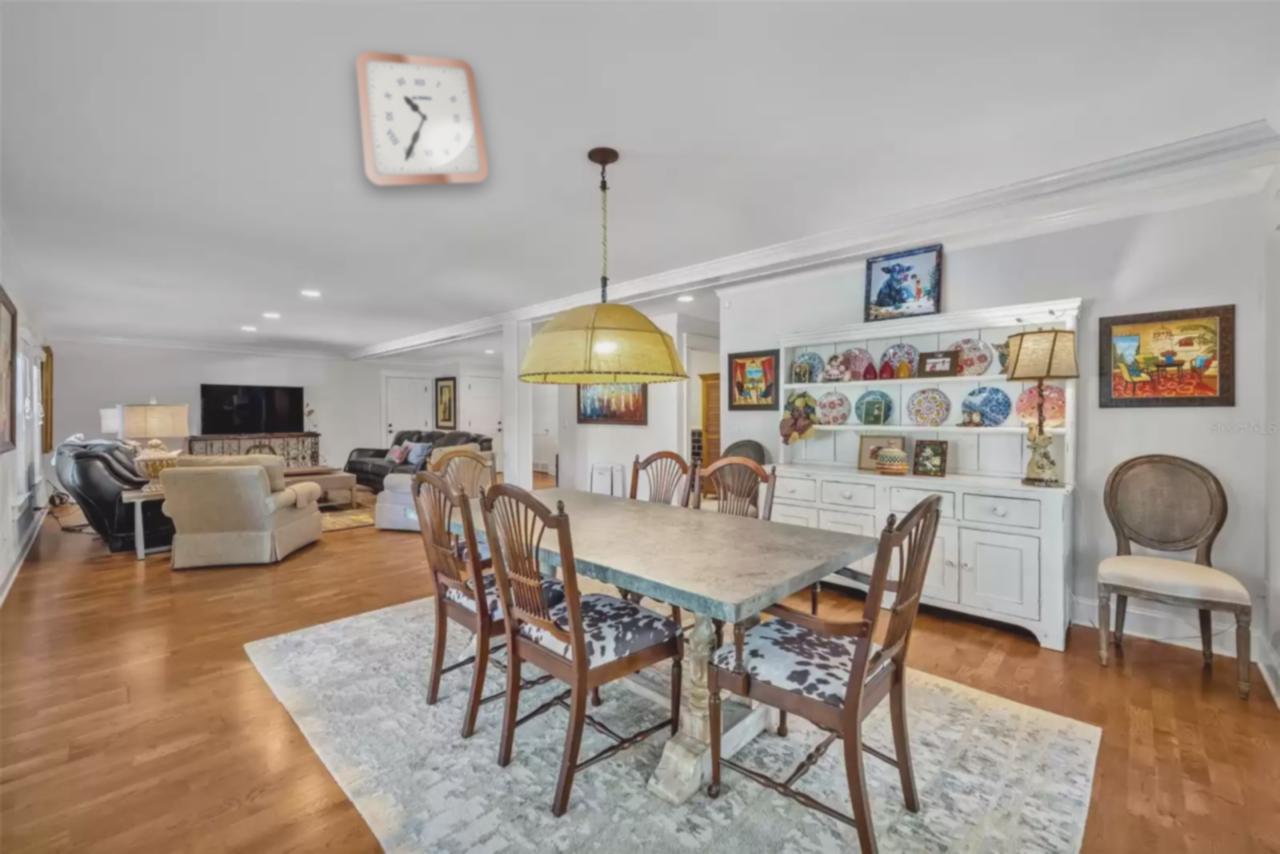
10,35
